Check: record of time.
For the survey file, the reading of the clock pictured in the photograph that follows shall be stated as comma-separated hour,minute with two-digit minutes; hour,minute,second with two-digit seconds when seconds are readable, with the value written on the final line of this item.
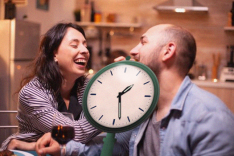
1,28
